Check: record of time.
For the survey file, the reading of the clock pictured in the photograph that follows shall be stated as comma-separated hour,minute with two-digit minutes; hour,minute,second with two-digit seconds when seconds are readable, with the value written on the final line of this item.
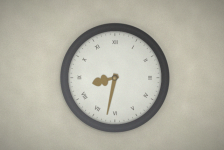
8,32
